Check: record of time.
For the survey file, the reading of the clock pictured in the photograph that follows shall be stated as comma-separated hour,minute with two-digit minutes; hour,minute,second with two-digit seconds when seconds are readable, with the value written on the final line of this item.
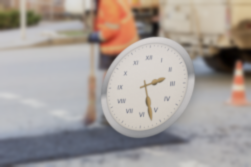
2,27
